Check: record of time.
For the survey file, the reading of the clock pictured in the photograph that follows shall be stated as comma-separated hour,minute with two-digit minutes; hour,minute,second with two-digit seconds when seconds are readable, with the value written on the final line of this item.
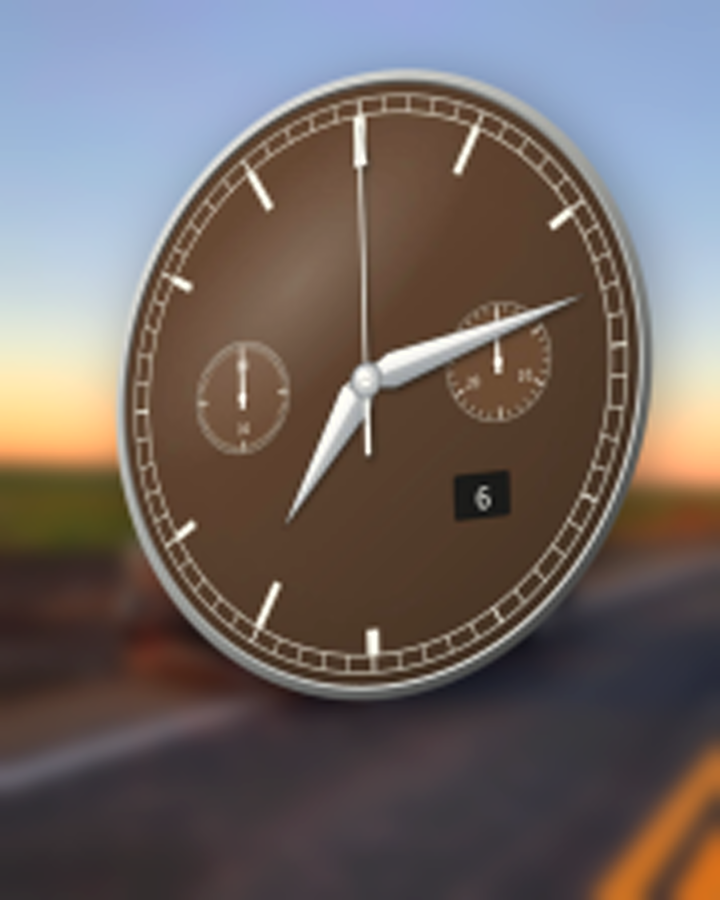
7,13
